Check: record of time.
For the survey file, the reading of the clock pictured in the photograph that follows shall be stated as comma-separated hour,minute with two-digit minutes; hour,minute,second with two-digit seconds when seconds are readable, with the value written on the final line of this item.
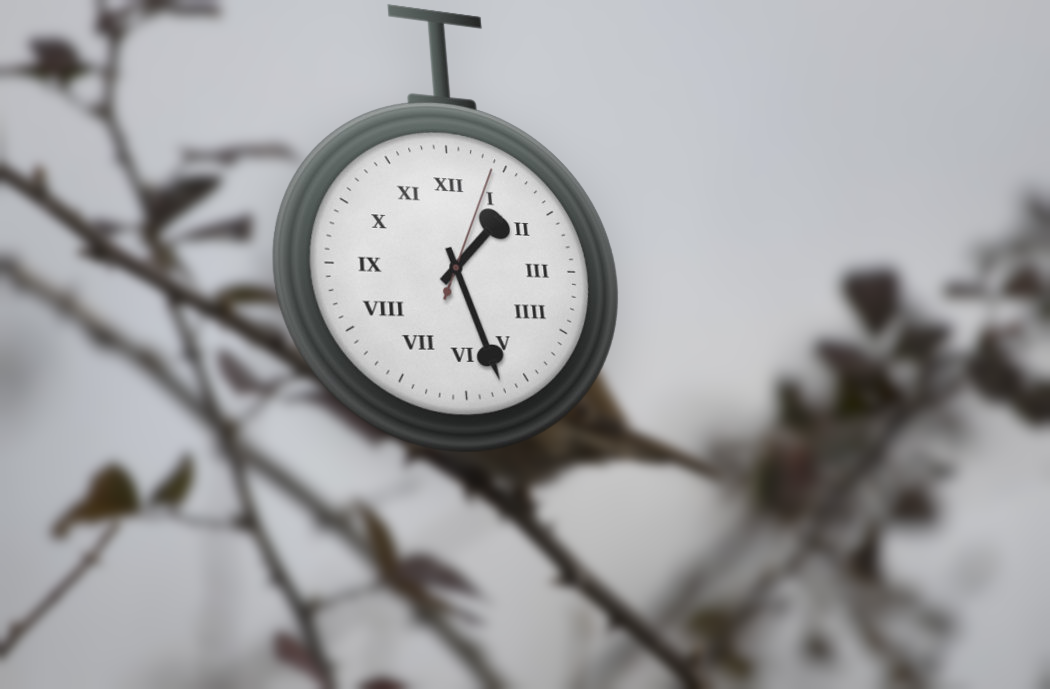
1,27,04
